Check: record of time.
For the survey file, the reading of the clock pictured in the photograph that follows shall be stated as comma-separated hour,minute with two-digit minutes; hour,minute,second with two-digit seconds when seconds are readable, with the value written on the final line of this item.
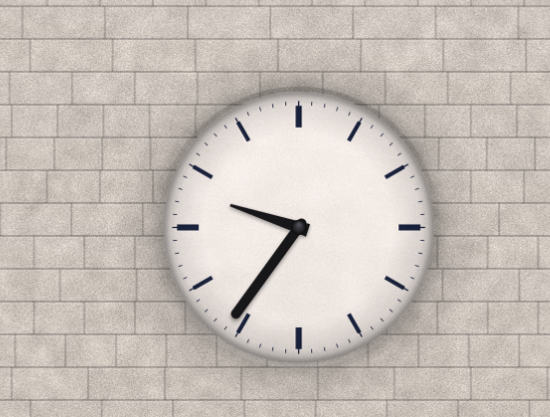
9,36
